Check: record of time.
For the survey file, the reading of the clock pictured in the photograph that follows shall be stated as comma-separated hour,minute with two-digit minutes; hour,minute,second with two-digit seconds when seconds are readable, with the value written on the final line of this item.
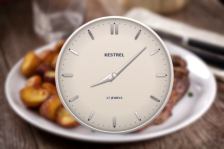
8,08
